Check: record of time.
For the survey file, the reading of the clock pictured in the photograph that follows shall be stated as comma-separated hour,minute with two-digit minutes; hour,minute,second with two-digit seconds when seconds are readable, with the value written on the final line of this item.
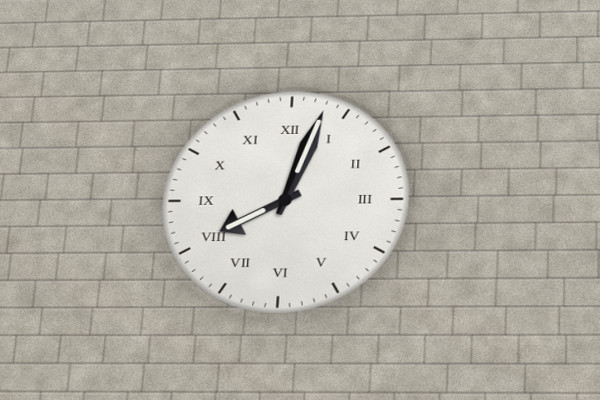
8,03
